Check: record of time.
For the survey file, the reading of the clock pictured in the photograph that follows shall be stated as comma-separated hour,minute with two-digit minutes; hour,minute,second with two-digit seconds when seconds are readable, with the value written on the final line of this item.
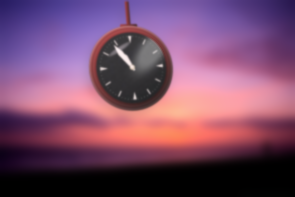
10,54
